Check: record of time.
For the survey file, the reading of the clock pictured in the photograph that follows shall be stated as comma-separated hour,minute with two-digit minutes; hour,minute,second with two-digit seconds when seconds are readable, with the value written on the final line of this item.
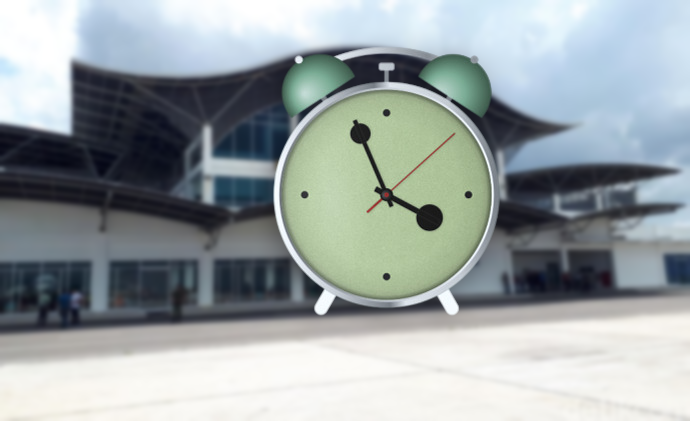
3,56,08
